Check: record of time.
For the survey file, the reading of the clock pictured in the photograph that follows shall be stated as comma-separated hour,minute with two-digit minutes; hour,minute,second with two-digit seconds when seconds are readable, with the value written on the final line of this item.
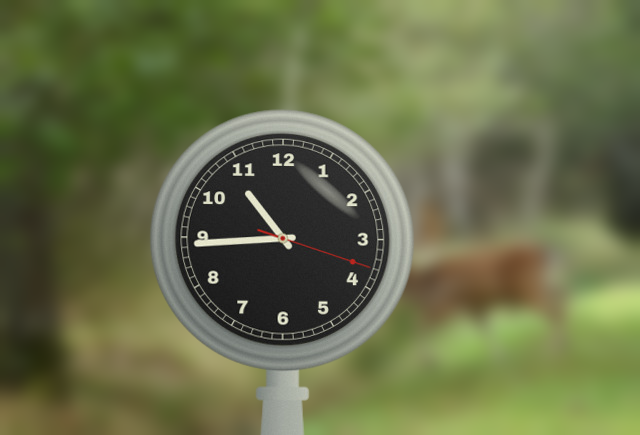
10,44,18
